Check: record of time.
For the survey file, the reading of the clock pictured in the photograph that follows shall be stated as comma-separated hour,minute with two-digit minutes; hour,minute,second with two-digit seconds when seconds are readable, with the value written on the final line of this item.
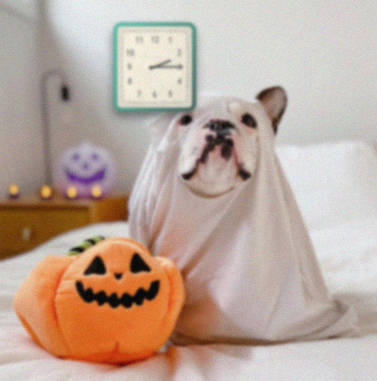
2,15
